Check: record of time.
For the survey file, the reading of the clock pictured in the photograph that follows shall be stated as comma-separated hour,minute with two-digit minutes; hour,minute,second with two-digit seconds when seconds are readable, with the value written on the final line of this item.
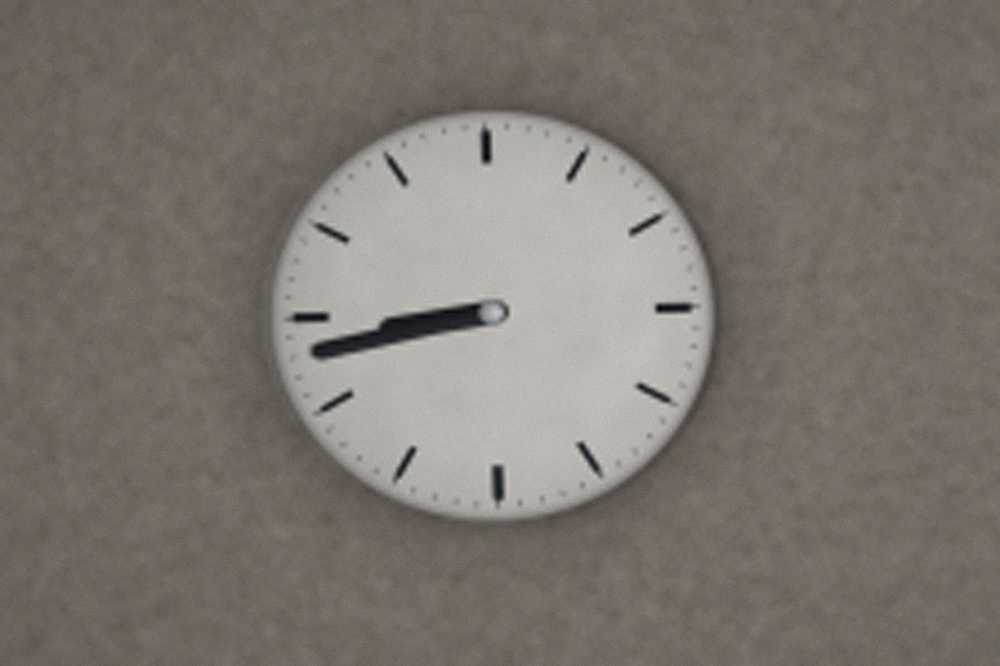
8,43
